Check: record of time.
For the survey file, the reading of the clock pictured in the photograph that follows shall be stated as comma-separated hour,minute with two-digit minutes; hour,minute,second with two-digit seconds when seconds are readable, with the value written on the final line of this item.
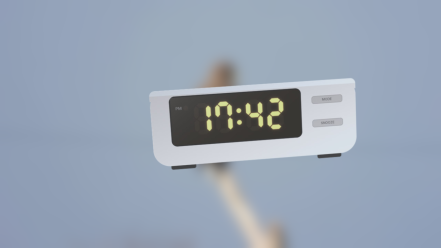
17,42
